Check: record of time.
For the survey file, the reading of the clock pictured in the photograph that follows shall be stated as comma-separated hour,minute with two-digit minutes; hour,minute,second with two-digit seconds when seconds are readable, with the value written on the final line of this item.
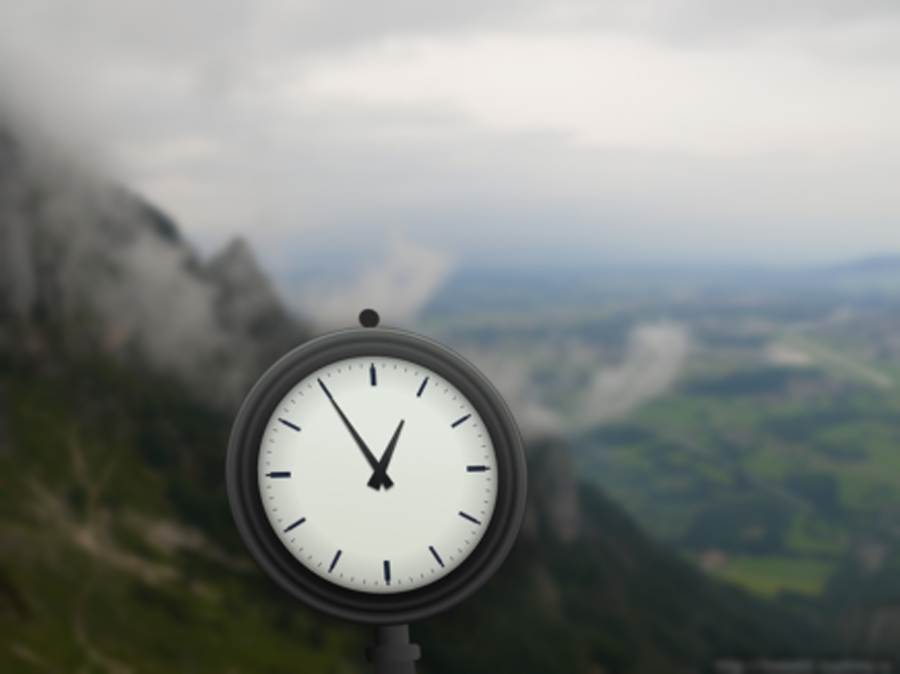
12,55
